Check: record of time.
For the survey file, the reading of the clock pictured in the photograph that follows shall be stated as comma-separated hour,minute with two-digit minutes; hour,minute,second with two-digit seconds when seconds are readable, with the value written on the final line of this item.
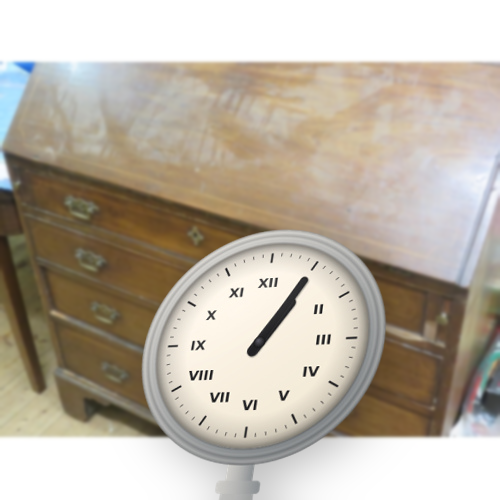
1,05
